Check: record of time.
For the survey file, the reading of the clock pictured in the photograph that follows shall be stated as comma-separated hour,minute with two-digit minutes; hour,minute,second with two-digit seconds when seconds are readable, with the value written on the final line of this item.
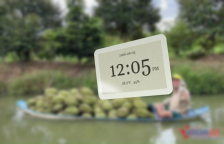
12,05
